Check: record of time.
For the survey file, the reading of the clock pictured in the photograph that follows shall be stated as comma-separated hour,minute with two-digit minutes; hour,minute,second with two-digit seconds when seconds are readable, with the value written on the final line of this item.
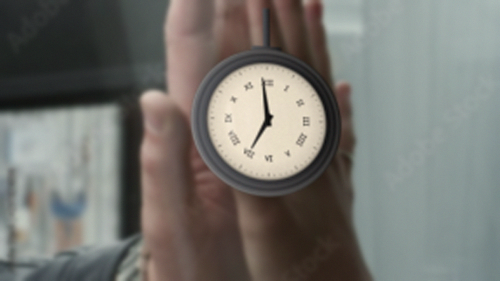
6,59
